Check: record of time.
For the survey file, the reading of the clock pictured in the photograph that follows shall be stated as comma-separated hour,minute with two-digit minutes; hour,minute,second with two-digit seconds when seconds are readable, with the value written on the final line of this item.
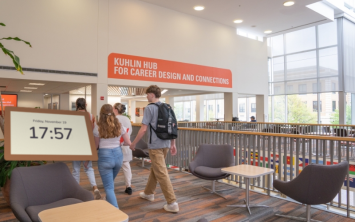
17,57
